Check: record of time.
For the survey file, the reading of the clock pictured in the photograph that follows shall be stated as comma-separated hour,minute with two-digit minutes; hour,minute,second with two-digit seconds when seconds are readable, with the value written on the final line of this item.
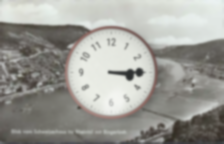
3,15
